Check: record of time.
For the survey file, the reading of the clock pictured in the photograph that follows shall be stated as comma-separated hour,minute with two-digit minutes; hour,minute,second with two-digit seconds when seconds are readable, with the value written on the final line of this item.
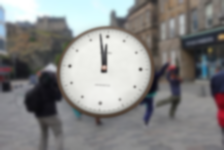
11,58
